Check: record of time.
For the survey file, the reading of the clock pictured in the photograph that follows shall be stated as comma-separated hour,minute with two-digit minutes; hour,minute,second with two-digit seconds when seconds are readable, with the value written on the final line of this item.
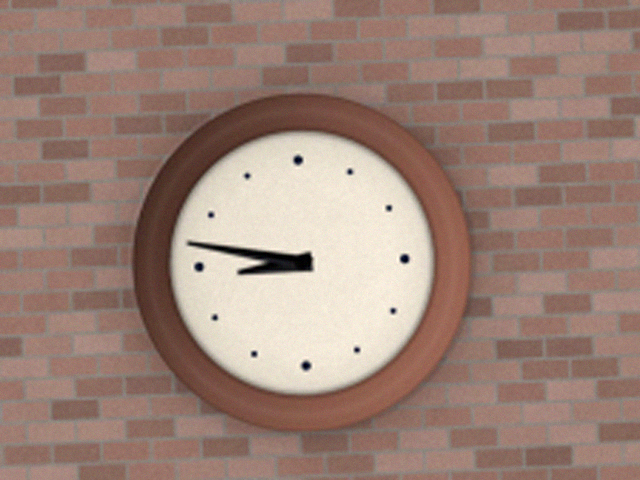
8,47
